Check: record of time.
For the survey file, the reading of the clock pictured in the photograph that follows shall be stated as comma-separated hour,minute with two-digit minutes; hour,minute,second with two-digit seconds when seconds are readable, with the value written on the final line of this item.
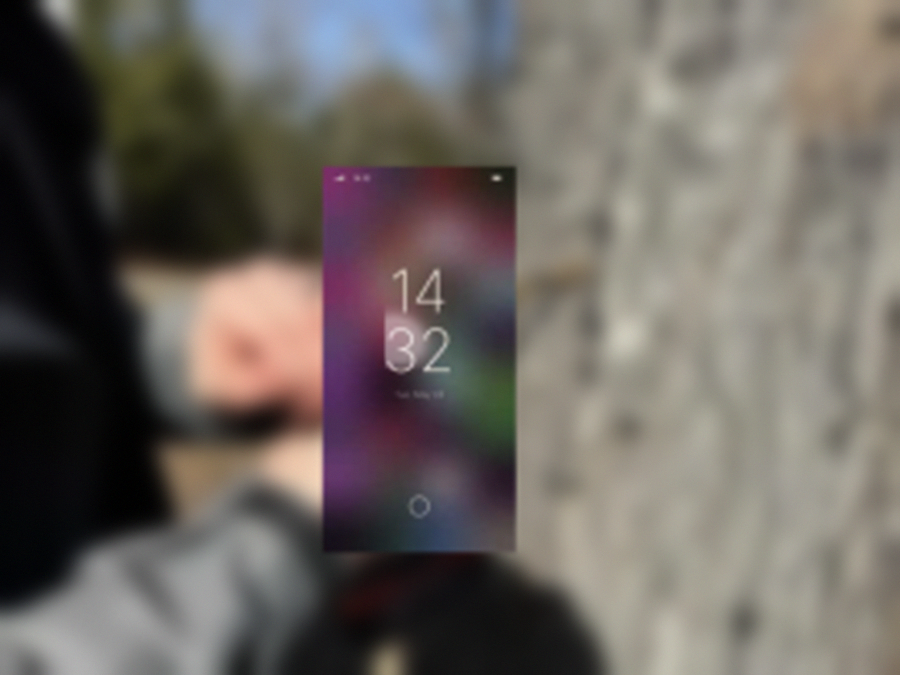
14,32
